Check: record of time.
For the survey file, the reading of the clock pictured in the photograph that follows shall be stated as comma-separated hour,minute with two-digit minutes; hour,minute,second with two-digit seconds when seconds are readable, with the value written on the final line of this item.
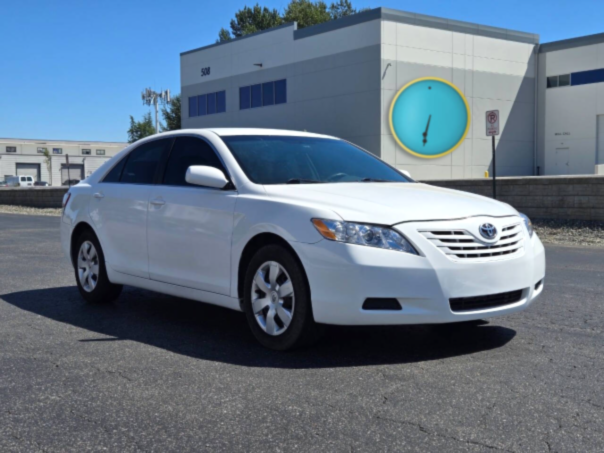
6,32
